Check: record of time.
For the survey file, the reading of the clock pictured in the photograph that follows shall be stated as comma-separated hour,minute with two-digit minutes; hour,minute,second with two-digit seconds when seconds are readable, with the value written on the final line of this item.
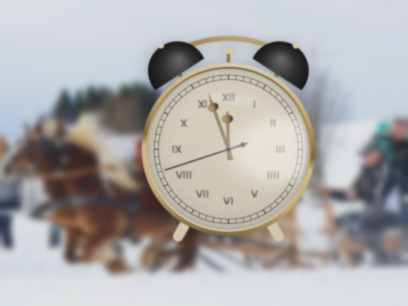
11,56,42
